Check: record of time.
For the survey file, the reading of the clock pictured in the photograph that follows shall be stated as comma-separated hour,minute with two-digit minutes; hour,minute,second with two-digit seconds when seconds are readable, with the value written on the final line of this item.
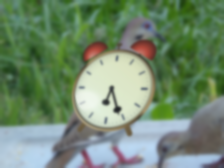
6,26
